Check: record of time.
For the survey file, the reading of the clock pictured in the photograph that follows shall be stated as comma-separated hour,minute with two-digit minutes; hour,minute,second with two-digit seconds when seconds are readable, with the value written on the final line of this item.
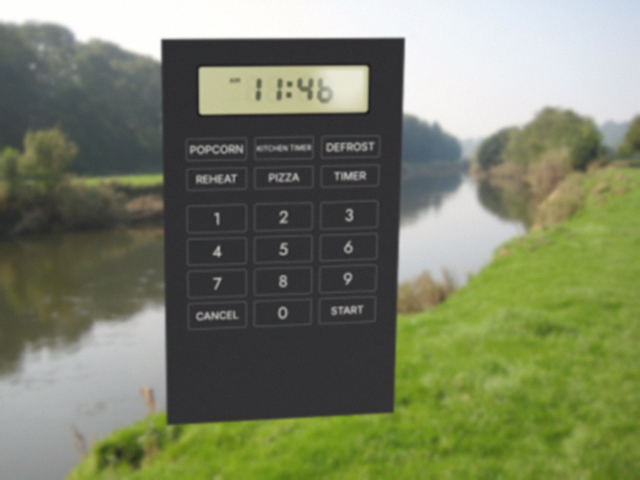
11,46
